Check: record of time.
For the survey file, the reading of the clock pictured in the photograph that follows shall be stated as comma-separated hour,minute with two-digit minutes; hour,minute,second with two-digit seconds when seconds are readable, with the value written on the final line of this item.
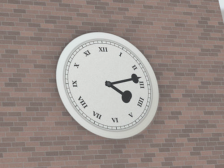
4,13
